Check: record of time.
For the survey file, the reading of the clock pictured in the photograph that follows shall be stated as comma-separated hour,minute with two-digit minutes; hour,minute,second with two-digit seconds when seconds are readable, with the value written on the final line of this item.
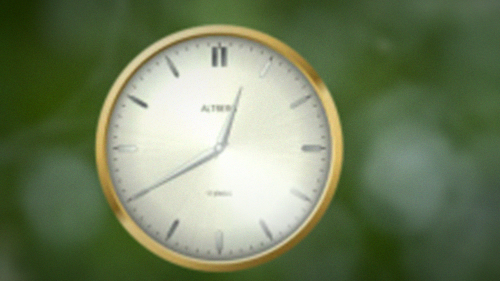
12,40
